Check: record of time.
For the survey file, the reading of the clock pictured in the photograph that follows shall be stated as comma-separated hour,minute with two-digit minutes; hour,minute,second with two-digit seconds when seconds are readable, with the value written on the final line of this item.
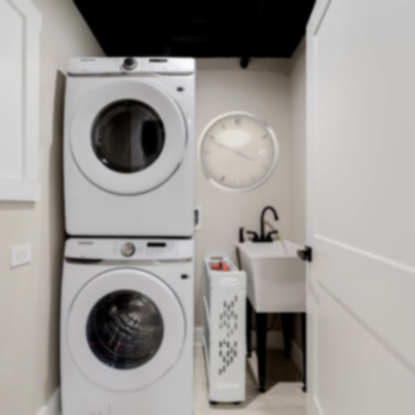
3,49
